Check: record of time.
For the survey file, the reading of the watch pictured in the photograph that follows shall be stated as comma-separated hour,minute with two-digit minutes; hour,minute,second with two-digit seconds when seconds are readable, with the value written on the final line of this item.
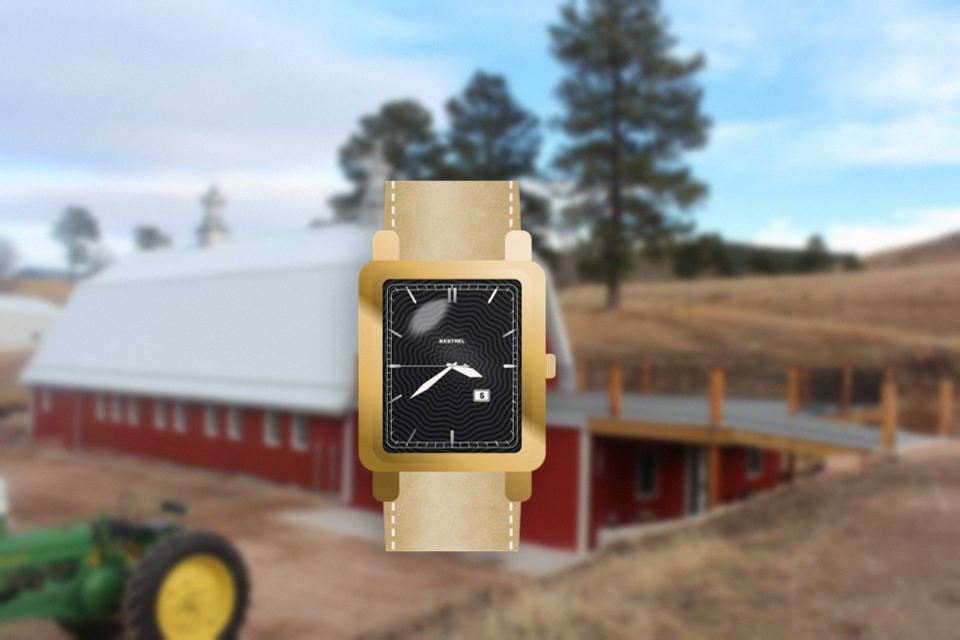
3,38,45
